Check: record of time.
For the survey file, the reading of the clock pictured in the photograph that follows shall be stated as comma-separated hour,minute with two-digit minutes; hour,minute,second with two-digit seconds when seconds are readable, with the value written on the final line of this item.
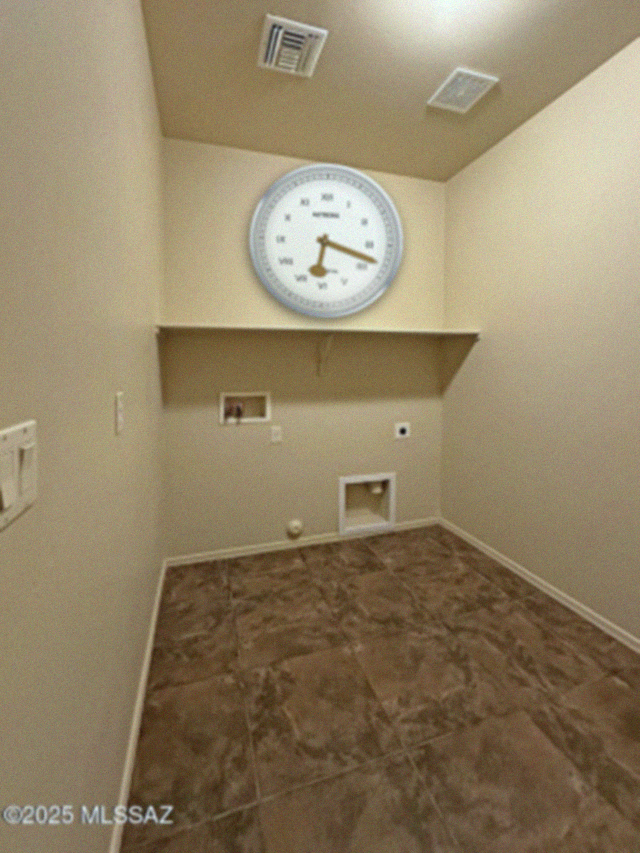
6,18
